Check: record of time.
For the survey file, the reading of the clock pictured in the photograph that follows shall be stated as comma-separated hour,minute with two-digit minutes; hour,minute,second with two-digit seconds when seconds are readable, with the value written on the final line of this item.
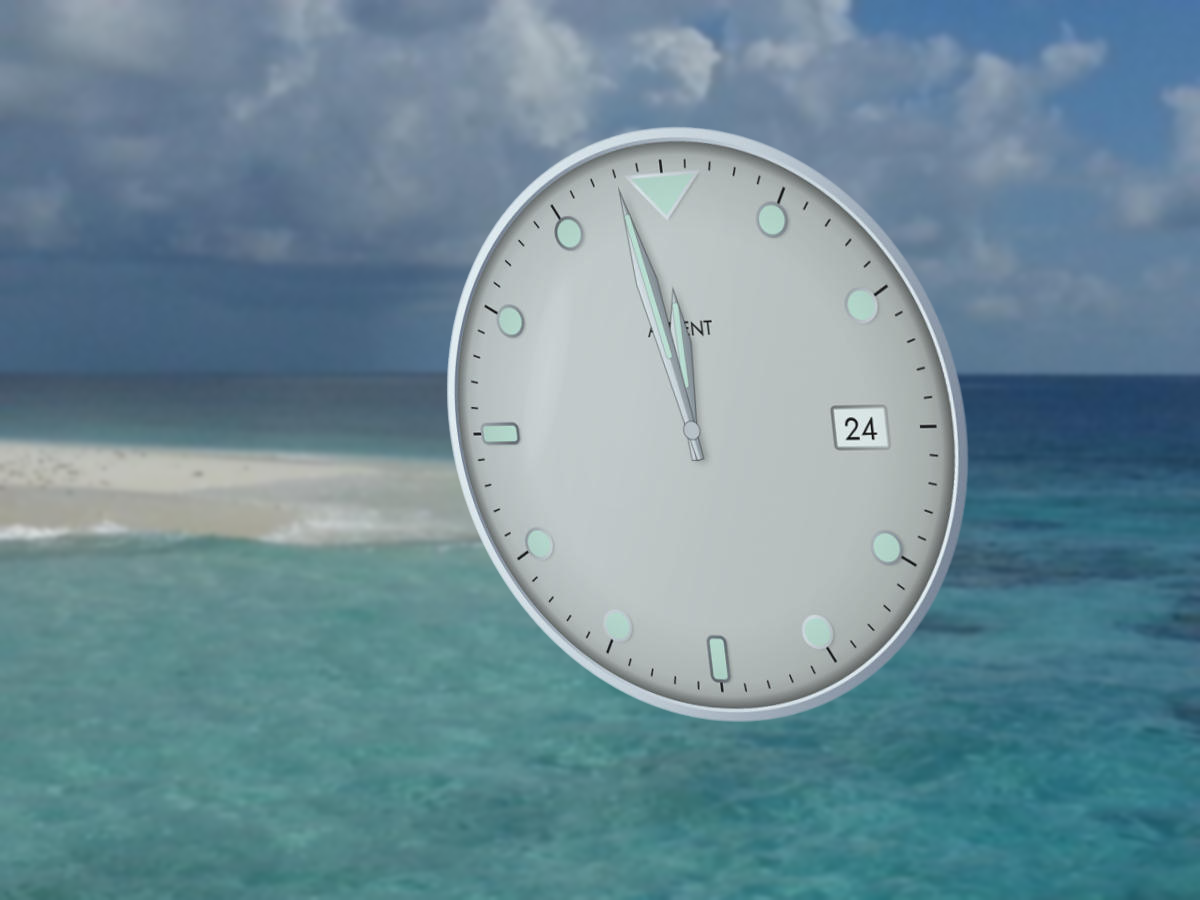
11,58
